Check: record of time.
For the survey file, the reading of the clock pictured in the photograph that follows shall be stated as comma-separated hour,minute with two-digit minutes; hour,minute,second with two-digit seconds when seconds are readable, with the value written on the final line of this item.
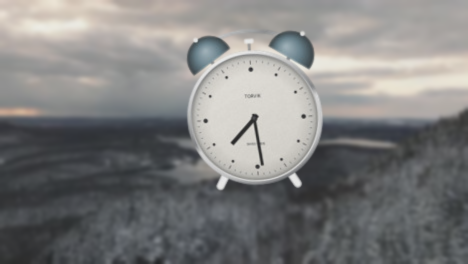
7,29
